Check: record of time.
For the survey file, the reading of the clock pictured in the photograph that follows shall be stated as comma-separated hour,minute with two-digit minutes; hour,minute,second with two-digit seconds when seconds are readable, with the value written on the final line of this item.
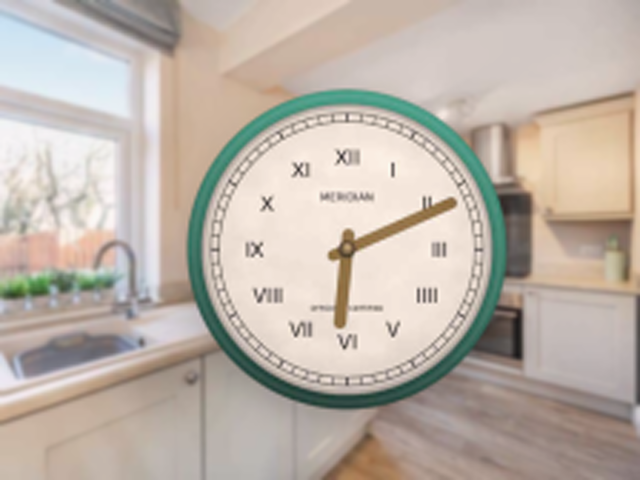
6,11
